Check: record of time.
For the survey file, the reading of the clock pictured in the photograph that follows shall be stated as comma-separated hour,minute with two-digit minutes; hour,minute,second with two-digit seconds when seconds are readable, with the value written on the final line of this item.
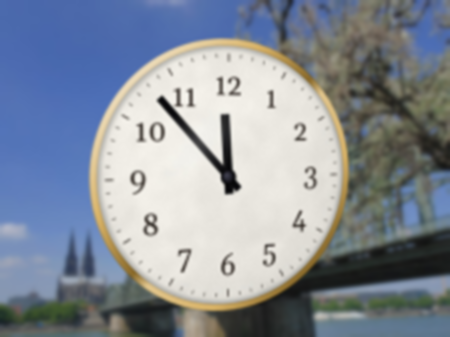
11,53
